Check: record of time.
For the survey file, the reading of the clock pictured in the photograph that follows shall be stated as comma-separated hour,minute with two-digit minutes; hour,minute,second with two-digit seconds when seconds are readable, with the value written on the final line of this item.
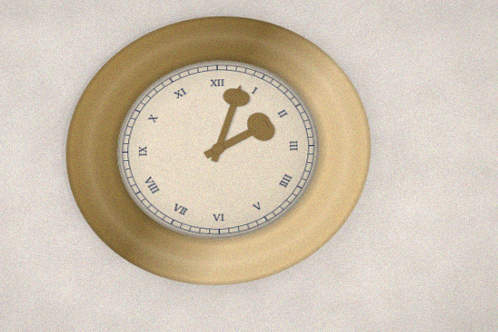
2,03
